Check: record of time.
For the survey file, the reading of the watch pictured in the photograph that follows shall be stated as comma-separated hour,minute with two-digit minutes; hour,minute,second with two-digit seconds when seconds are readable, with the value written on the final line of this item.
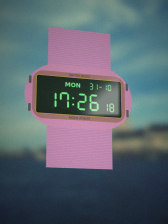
17,26,18
